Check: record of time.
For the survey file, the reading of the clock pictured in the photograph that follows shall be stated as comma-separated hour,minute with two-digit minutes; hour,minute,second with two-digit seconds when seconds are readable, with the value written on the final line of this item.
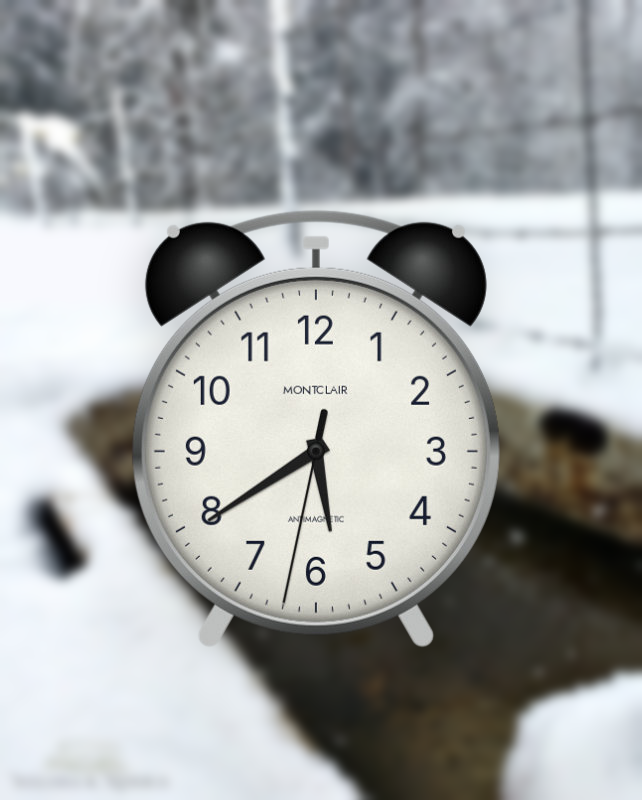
5,39,32
